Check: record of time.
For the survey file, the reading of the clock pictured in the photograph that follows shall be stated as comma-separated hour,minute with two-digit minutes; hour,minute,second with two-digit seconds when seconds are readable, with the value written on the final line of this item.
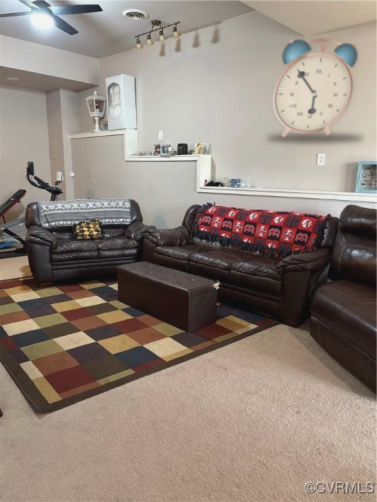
5,53
